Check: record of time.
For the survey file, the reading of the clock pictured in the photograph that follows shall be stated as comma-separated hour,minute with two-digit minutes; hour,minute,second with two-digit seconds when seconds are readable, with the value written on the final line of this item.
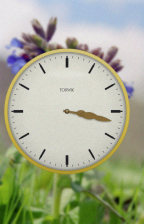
3,17
